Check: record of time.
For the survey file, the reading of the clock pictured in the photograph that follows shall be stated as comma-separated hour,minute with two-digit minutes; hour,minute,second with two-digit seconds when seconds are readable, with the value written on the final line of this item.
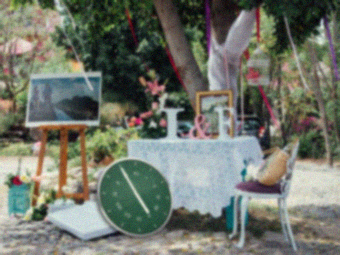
4,55
